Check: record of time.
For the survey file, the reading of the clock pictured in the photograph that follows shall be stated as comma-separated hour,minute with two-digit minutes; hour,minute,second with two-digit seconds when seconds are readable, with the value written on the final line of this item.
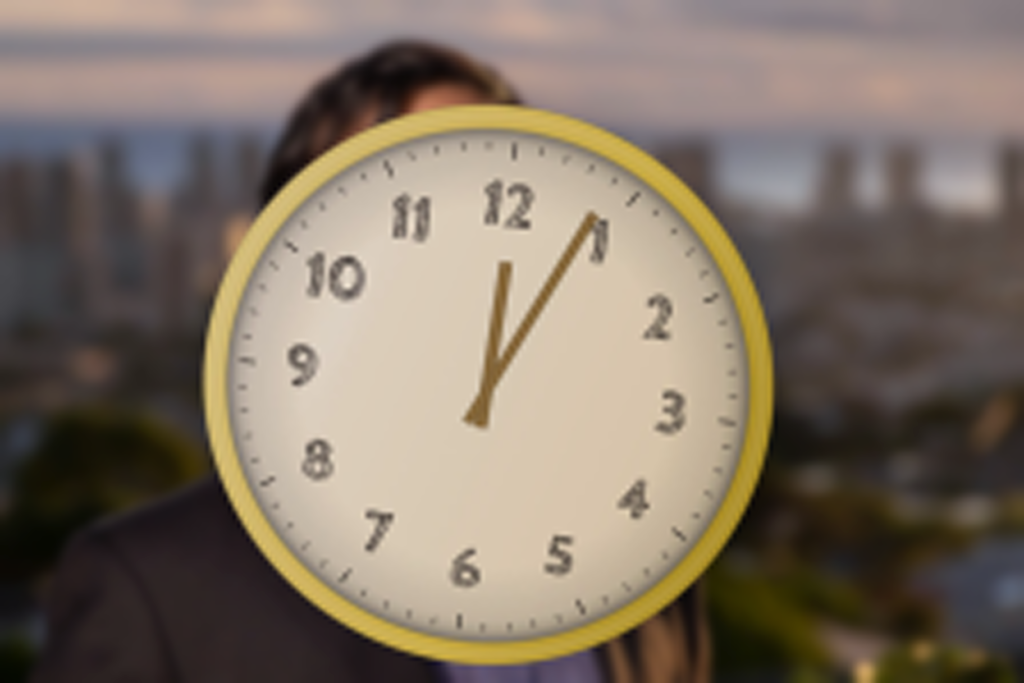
12,04
